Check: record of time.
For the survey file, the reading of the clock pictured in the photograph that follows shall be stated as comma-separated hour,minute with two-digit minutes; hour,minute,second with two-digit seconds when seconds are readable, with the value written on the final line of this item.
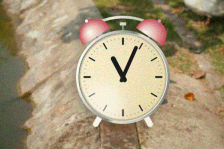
11,04
